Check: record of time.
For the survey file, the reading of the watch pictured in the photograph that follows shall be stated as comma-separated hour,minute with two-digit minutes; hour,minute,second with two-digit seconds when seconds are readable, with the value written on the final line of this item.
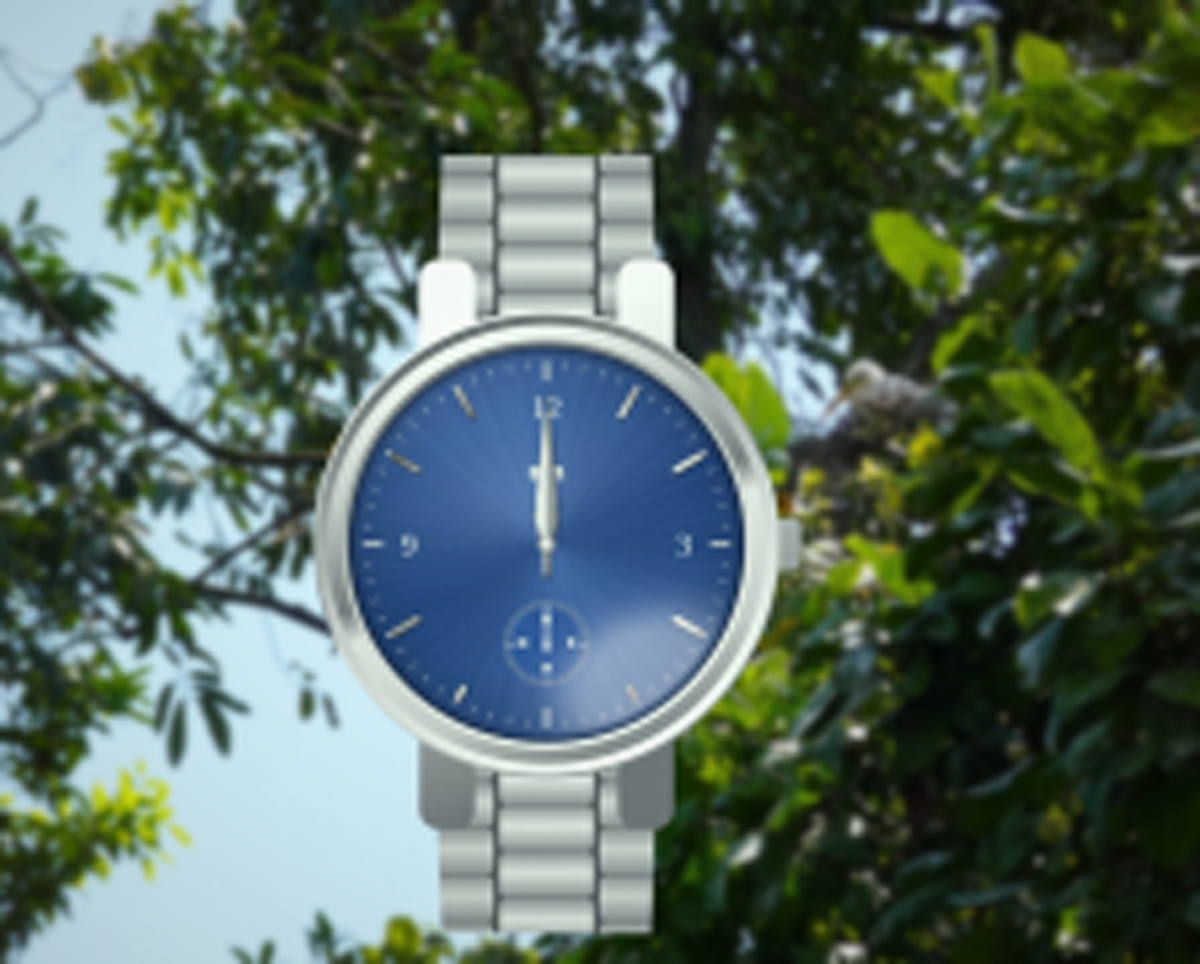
12,00
